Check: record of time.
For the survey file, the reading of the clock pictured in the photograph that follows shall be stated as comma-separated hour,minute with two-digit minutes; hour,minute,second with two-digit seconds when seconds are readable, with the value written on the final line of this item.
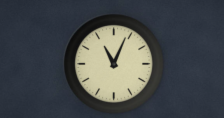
11,04
